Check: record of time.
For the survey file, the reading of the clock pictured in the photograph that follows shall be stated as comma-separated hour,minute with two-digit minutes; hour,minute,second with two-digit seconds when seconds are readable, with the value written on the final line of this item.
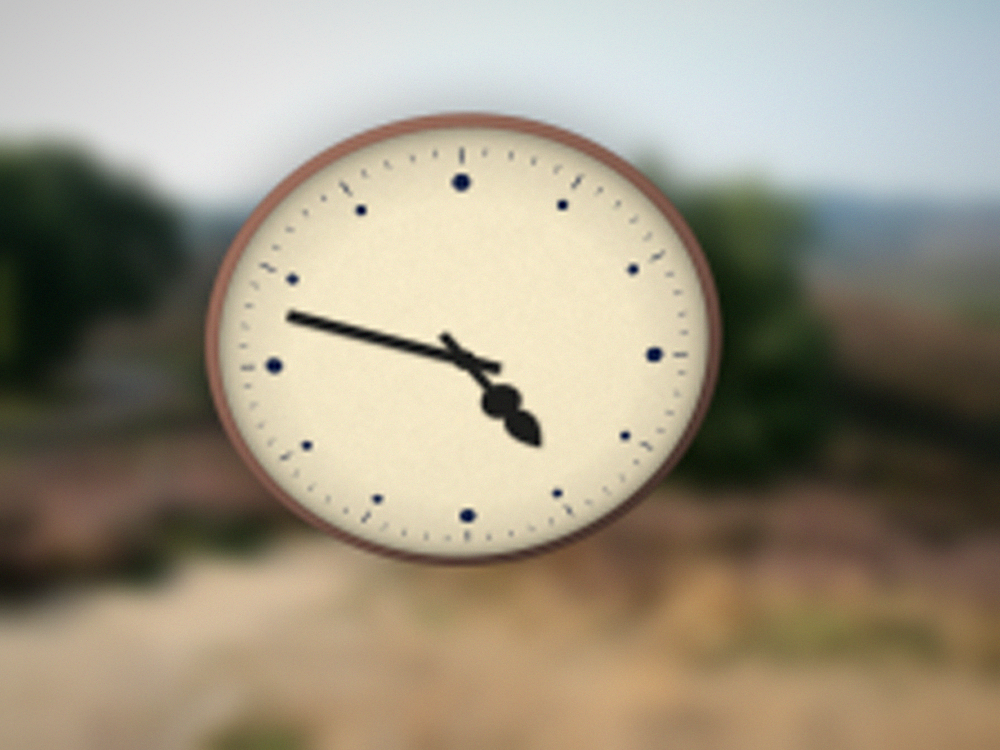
4,48
